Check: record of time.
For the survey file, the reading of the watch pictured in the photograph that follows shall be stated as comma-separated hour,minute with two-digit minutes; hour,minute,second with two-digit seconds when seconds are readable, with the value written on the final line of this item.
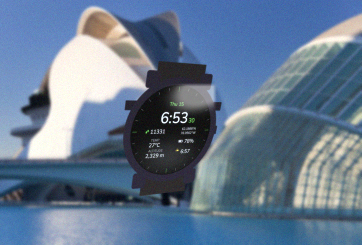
6,53
